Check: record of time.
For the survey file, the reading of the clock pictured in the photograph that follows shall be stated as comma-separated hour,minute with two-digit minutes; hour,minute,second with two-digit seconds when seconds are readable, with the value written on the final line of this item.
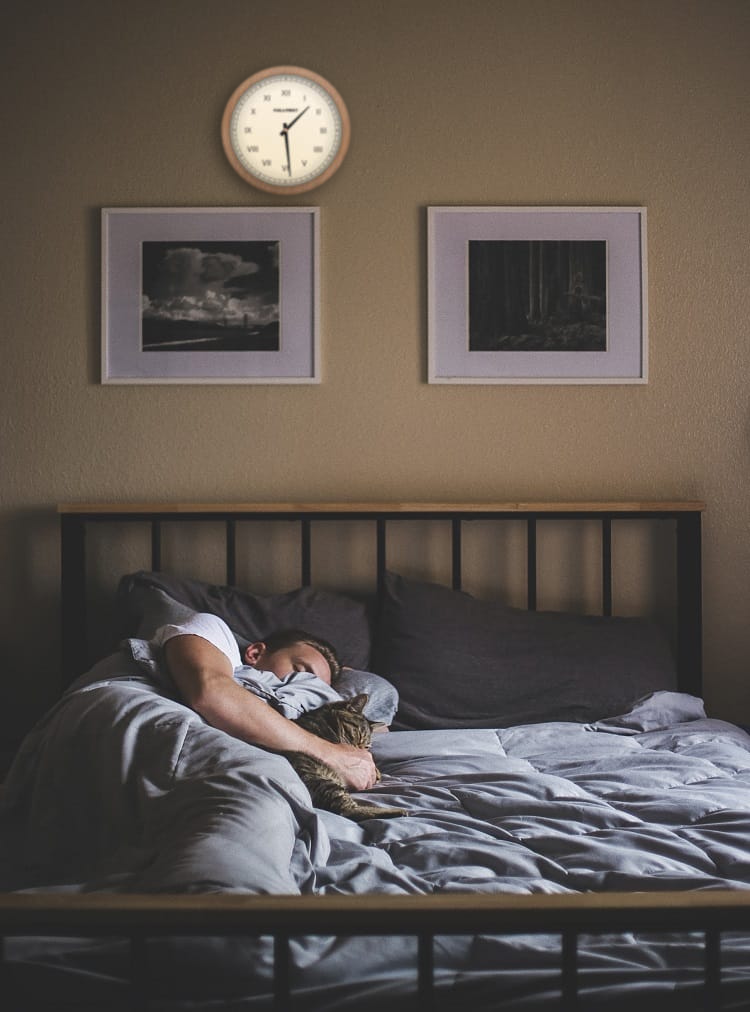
1,29
